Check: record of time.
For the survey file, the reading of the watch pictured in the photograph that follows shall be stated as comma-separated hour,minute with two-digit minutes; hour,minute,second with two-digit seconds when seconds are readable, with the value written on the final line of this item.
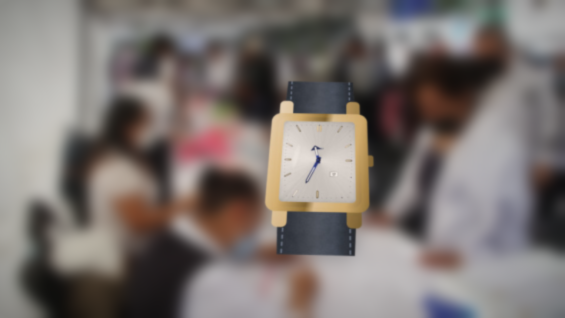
11,34
